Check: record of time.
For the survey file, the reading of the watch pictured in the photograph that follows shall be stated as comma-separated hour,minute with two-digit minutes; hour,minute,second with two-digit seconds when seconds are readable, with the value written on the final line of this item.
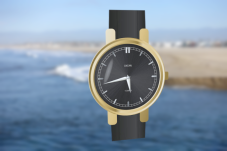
5,43
